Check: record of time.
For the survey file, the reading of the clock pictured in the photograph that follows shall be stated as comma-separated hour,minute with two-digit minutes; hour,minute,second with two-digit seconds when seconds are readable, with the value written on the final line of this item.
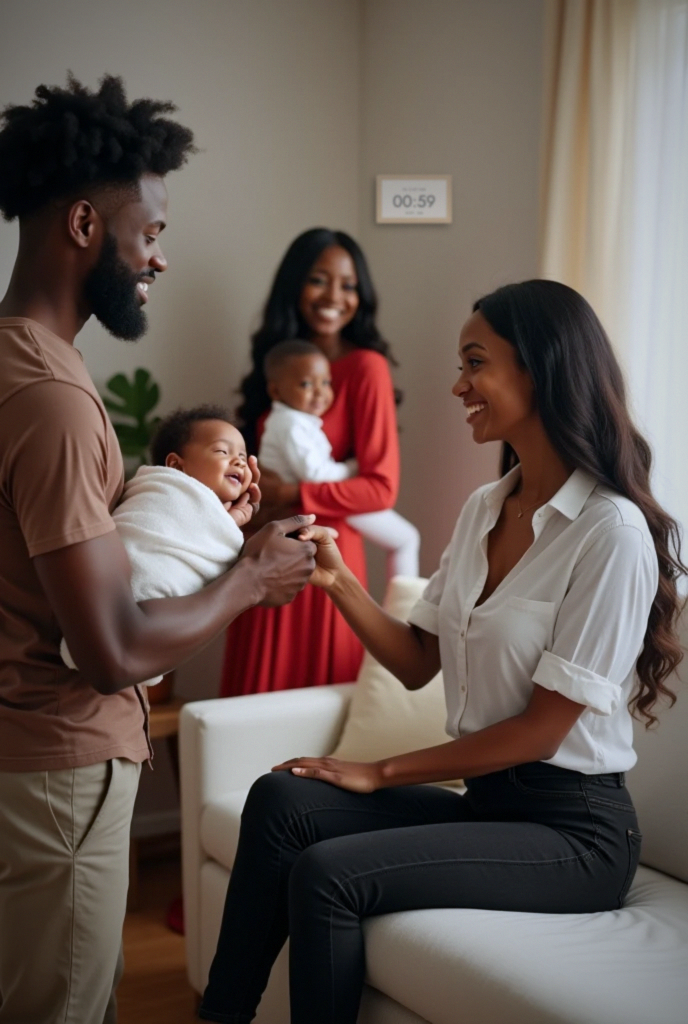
0,59
